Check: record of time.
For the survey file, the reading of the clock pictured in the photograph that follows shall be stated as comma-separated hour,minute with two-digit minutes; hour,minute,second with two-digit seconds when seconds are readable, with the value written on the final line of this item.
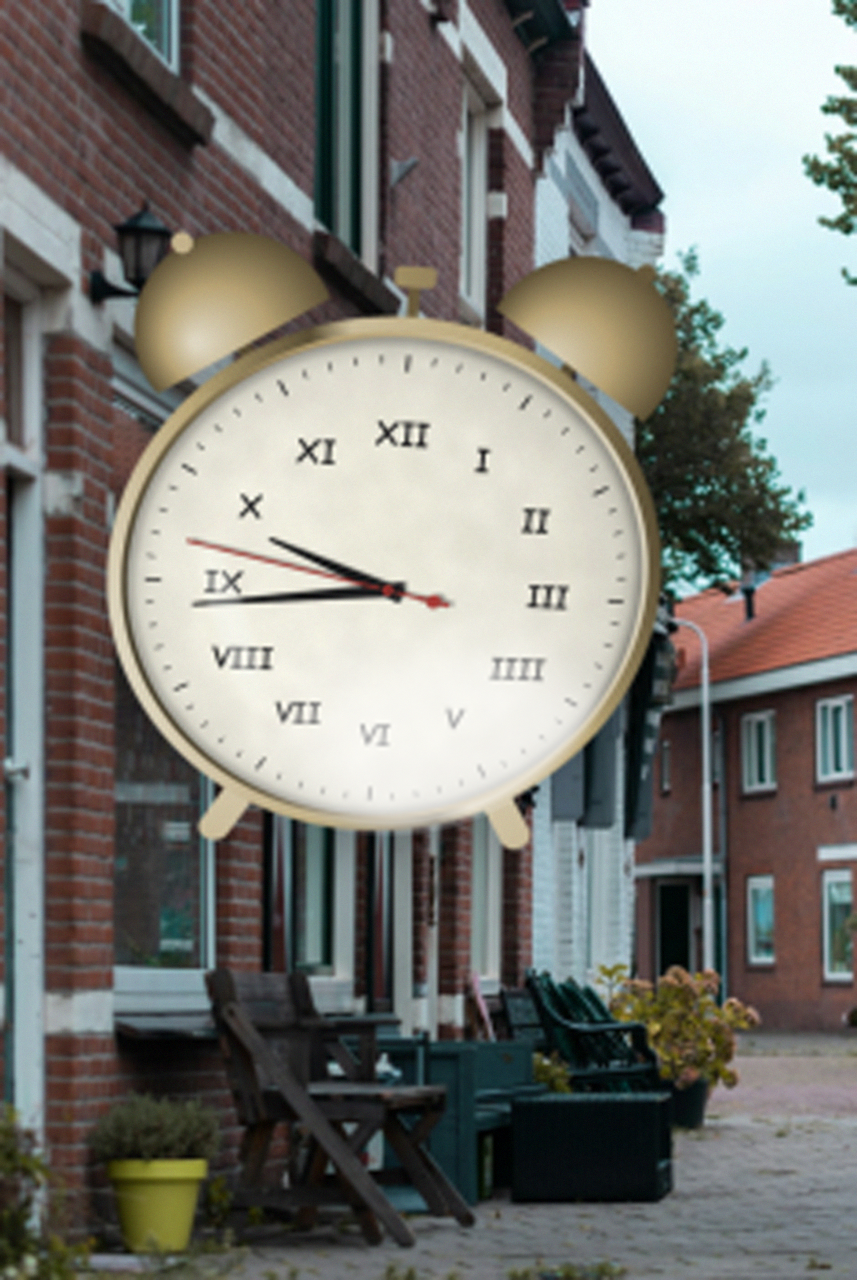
9,43,47
